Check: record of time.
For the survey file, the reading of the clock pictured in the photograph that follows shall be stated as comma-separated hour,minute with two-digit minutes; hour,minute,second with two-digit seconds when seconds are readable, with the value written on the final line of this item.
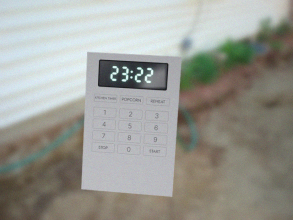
23,22
